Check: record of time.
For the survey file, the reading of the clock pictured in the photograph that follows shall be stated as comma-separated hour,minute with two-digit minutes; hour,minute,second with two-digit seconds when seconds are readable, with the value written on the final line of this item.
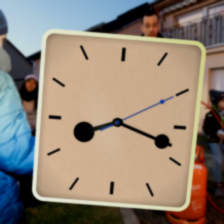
8,18,10
